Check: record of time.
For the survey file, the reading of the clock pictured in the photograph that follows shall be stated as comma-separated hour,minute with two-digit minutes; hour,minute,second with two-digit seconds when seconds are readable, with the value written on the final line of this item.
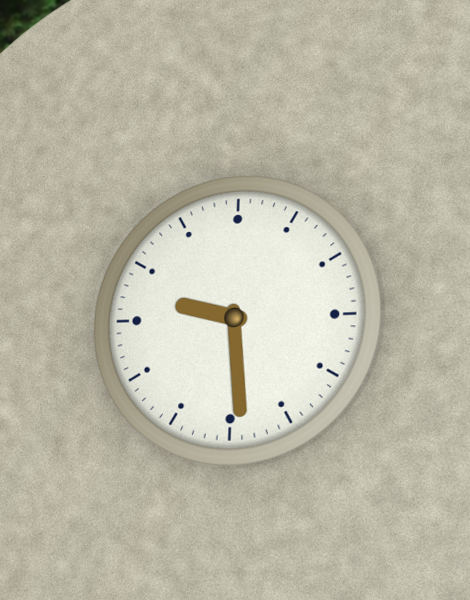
9,29
